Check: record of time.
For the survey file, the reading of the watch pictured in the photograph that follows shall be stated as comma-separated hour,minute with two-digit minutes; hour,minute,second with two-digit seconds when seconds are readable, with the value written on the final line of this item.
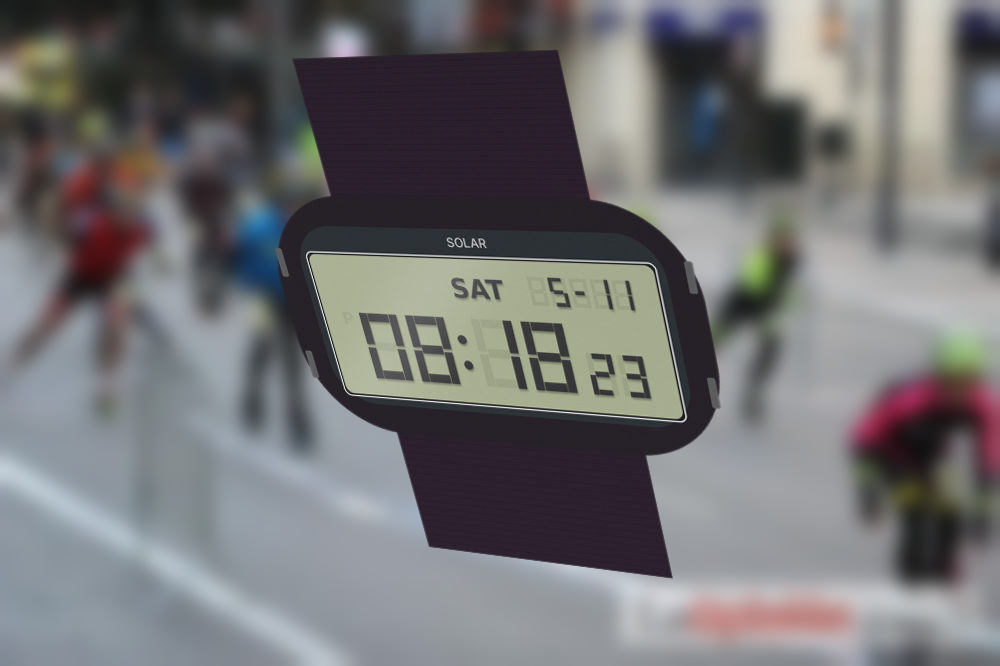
8,18,23
